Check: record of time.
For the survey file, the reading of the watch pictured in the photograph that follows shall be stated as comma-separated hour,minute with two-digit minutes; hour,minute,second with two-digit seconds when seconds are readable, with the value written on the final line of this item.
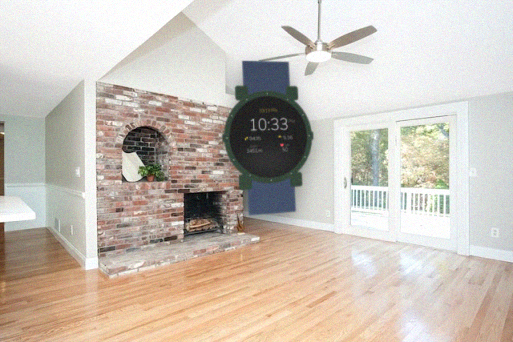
10,33
